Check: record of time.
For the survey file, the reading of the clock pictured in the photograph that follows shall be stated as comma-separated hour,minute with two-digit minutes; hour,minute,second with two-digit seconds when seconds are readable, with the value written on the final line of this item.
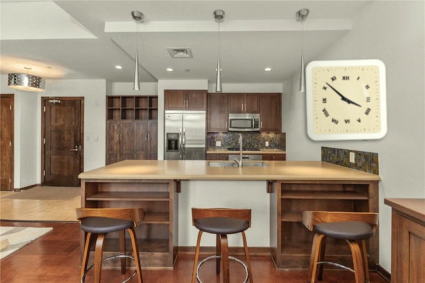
3,52
